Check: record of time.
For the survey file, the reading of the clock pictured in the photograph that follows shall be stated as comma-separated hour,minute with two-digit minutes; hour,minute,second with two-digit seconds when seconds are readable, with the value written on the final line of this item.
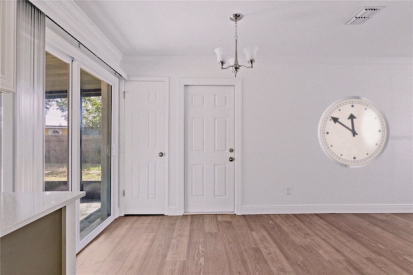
11,51
